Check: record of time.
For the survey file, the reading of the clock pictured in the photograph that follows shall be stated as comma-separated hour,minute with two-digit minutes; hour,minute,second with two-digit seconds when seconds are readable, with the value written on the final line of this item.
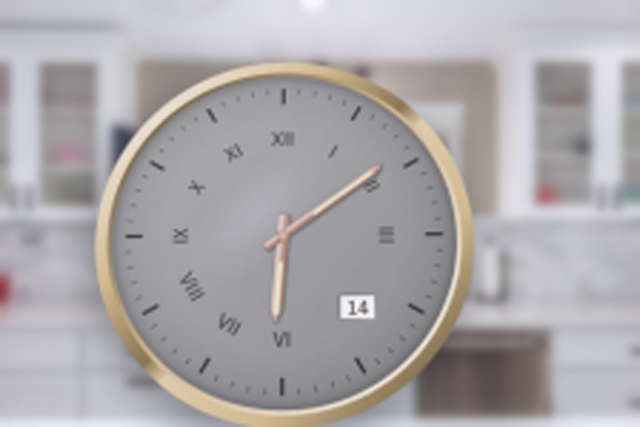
6,09
